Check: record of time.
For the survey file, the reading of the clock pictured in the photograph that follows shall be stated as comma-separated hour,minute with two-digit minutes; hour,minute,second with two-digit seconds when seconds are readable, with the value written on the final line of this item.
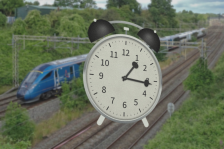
1,16
